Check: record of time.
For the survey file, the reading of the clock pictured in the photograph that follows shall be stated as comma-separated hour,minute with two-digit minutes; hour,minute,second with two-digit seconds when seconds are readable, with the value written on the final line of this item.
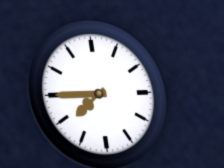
7,45
